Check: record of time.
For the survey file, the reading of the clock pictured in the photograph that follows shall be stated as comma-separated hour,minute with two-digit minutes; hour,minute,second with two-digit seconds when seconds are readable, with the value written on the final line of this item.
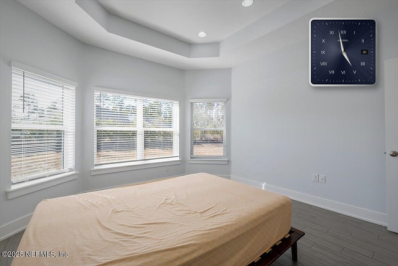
4,58
